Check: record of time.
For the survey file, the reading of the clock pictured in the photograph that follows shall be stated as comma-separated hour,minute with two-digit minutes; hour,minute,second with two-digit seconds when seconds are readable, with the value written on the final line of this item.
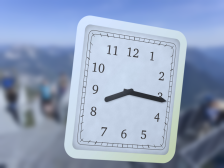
8,16
